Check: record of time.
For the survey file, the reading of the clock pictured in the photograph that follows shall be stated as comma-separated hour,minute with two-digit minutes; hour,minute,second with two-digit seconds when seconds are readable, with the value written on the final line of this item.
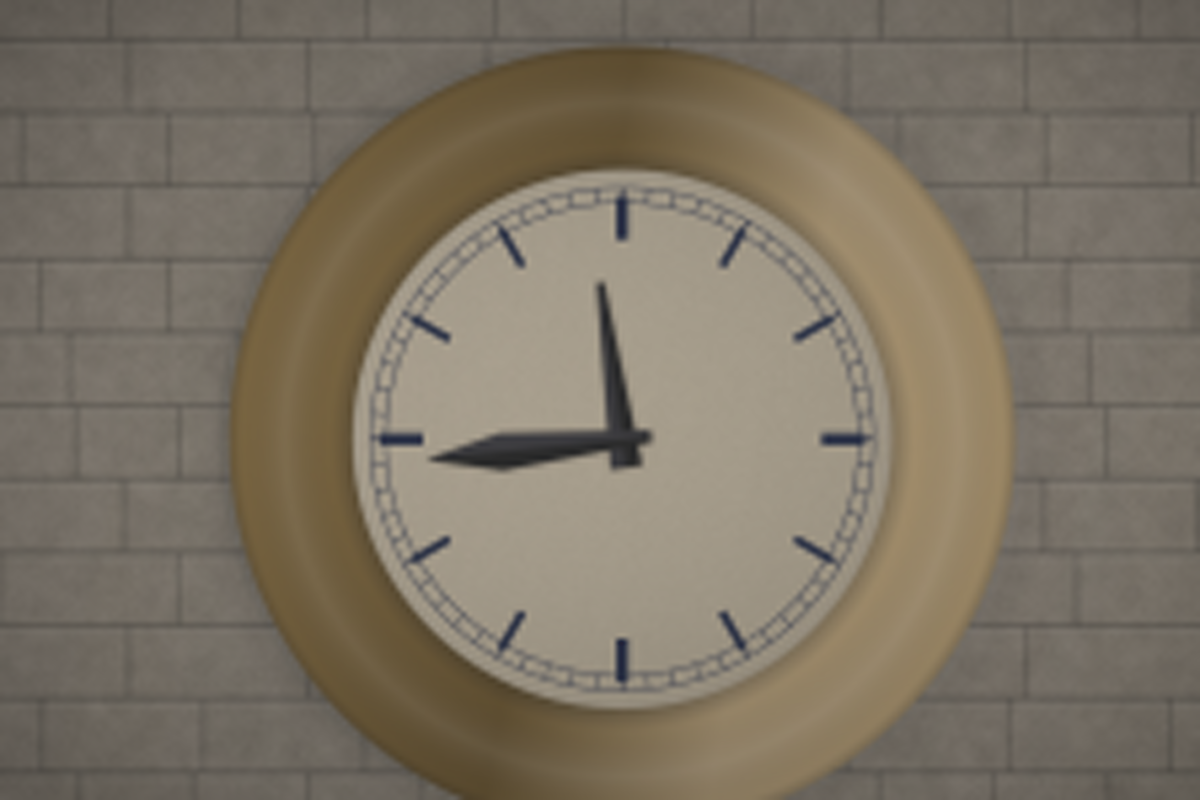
11,44
